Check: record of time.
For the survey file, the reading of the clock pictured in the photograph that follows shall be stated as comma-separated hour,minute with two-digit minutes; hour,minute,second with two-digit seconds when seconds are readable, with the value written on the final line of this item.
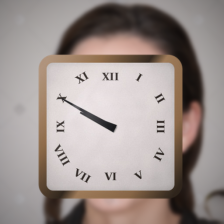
9,50
